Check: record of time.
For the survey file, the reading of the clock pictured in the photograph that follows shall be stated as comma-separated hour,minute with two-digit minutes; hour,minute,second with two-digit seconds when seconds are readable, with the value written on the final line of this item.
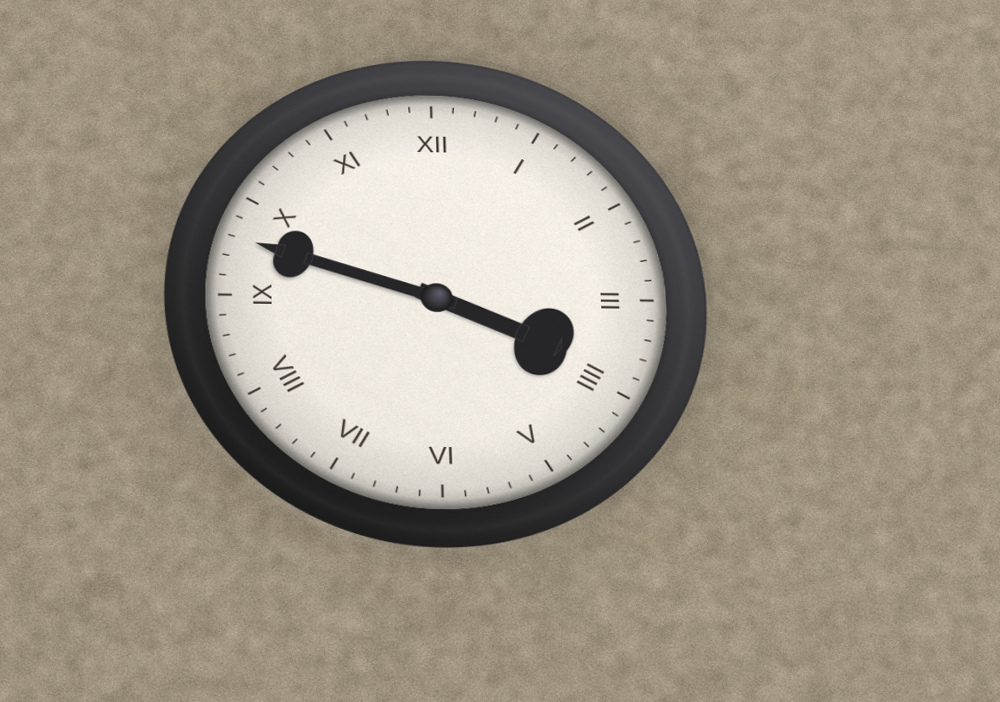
3,48
